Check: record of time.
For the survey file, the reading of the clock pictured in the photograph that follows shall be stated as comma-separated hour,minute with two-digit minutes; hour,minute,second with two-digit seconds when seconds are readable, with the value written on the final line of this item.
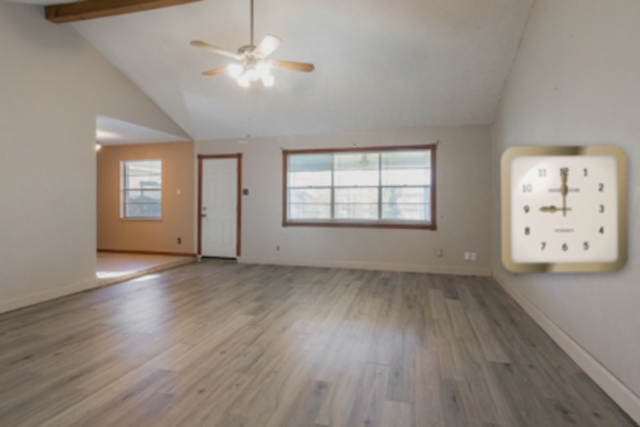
9,00
